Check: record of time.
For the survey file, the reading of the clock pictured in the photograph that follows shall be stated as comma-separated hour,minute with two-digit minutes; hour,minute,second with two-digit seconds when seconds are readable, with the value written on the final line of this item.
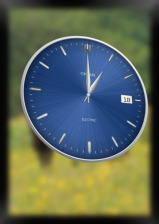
1,00
